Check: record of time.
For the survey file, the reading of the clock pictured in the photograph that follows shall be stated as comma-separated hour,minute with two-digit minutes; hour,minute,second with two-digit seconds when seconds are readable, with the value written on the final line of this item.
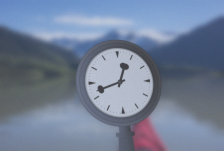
12,42
